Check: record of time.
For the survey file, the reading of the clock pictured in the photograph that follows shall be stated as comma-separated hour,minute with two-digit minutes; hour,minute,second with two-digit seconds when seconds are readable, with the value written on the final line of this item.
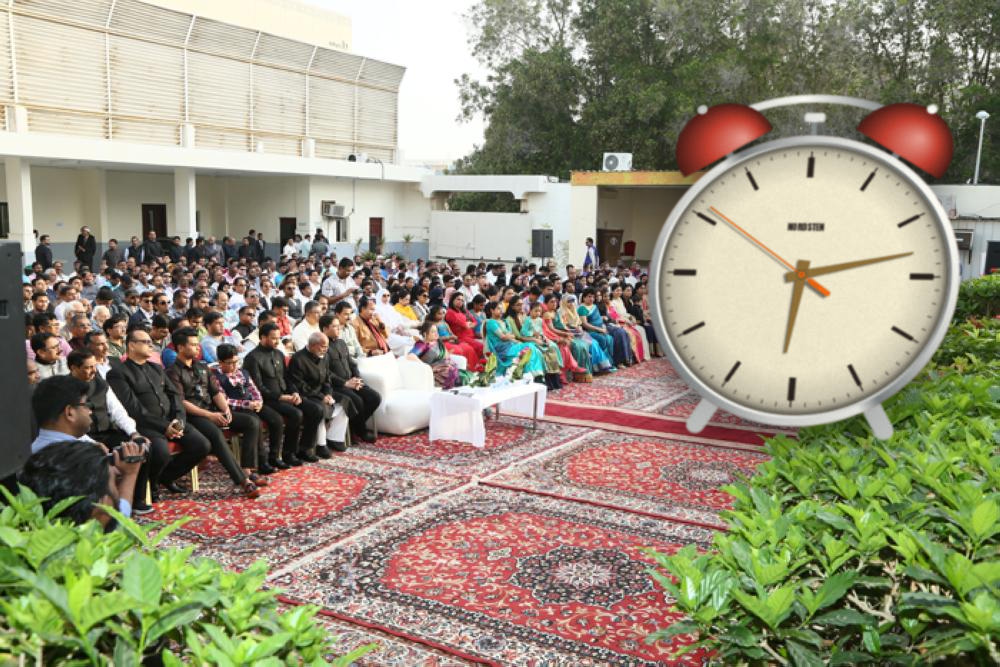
6,12,51
